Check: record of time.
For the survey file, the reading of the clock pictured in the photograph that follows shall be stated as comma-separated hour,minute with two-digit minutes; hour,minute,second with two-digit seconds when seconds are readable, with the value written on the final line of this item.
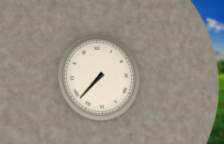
7,38
